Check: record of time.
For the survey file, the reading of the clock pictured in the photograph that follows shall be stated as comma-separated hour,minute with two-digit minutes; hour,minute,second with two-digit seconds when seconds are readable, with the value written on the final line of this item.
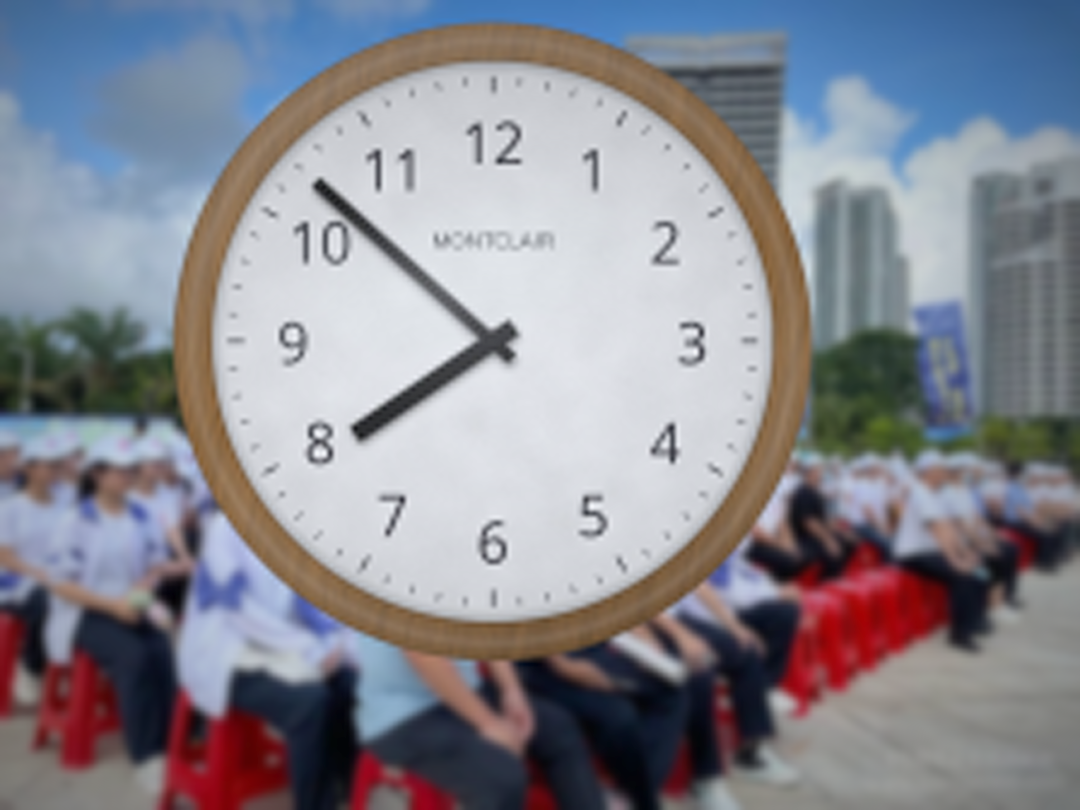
7,52
